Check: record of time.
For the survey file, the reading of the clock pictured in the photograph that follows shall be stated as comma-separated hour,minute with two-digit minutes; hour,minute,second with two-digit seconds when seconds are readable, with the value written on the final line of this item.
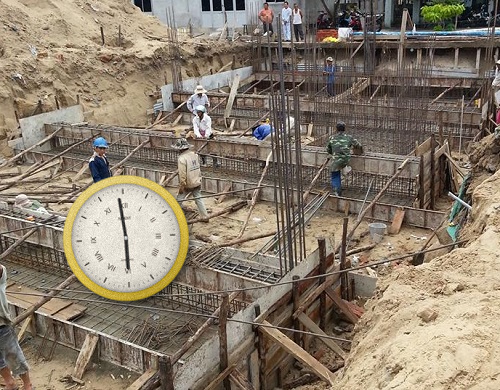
5,59
